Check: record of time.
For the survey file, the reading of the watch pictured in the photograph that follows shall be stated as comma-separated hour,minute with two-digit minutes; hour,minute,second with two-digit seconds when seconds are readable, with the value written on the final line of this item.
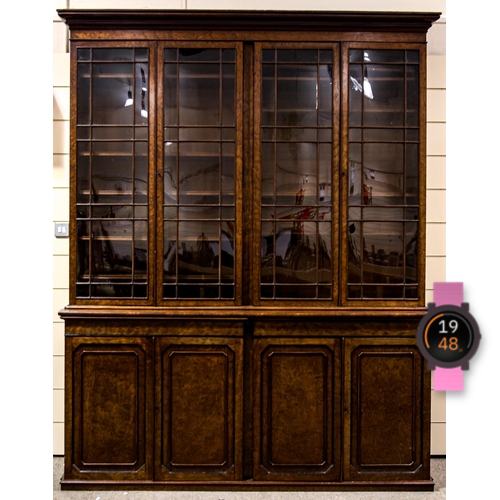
19,48
